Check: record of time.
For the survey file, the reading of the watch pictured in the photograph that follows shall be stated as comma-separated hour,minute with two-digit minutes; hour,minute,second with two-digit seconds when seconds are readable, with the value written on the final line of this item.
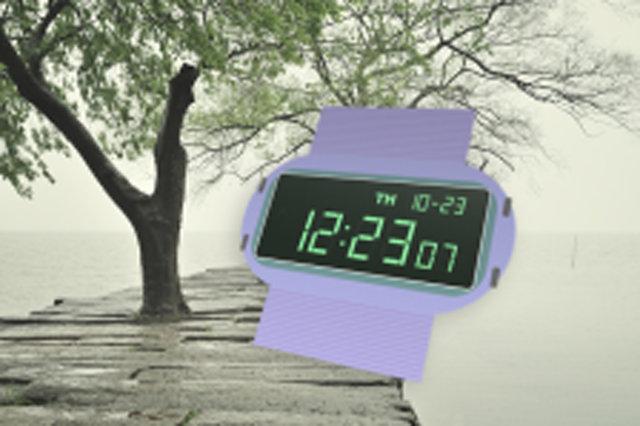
12,23,07
